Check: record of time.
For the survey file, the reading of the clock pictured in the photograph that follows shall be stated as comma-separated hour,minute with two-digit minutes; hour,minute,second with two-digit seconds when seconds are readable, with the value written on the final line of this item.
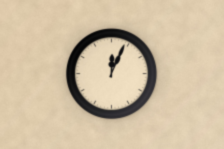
12,04
